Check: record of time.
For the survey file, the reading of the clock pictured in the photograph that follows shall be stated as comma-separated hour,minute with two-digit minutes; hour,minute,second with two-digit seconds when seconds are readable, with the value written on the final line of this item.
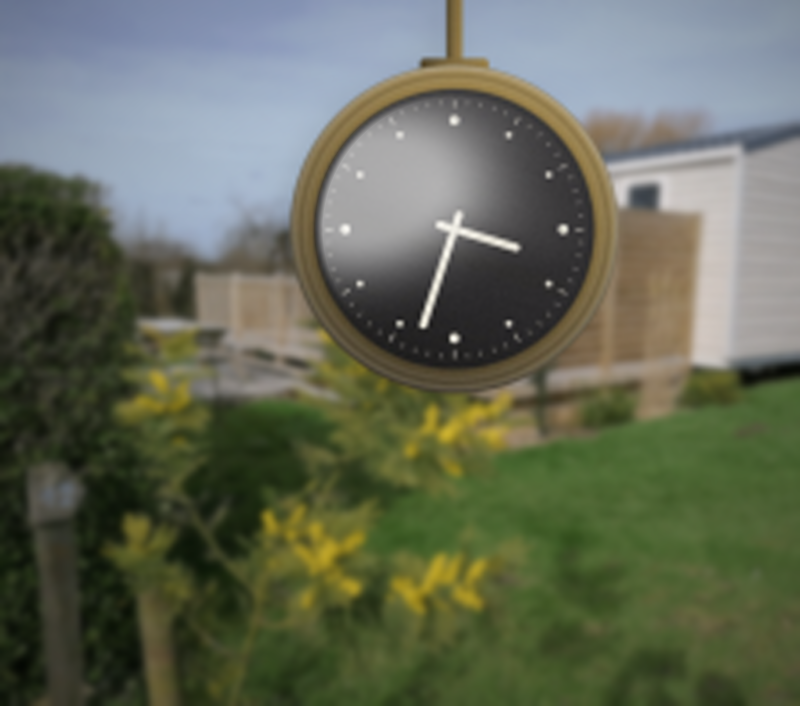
3,33
